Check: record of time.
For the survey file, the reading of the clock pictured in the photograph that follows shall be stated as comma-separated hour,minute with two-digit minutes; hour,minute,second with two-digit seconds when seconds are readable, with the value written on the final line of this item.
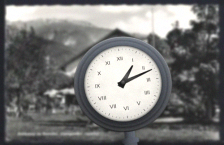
1,12
